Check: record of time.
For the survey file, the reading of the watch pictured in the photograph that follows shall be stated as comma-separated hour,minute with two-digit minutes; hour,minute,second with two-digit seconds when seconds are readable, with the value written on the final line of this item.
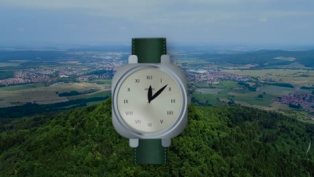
12,08
